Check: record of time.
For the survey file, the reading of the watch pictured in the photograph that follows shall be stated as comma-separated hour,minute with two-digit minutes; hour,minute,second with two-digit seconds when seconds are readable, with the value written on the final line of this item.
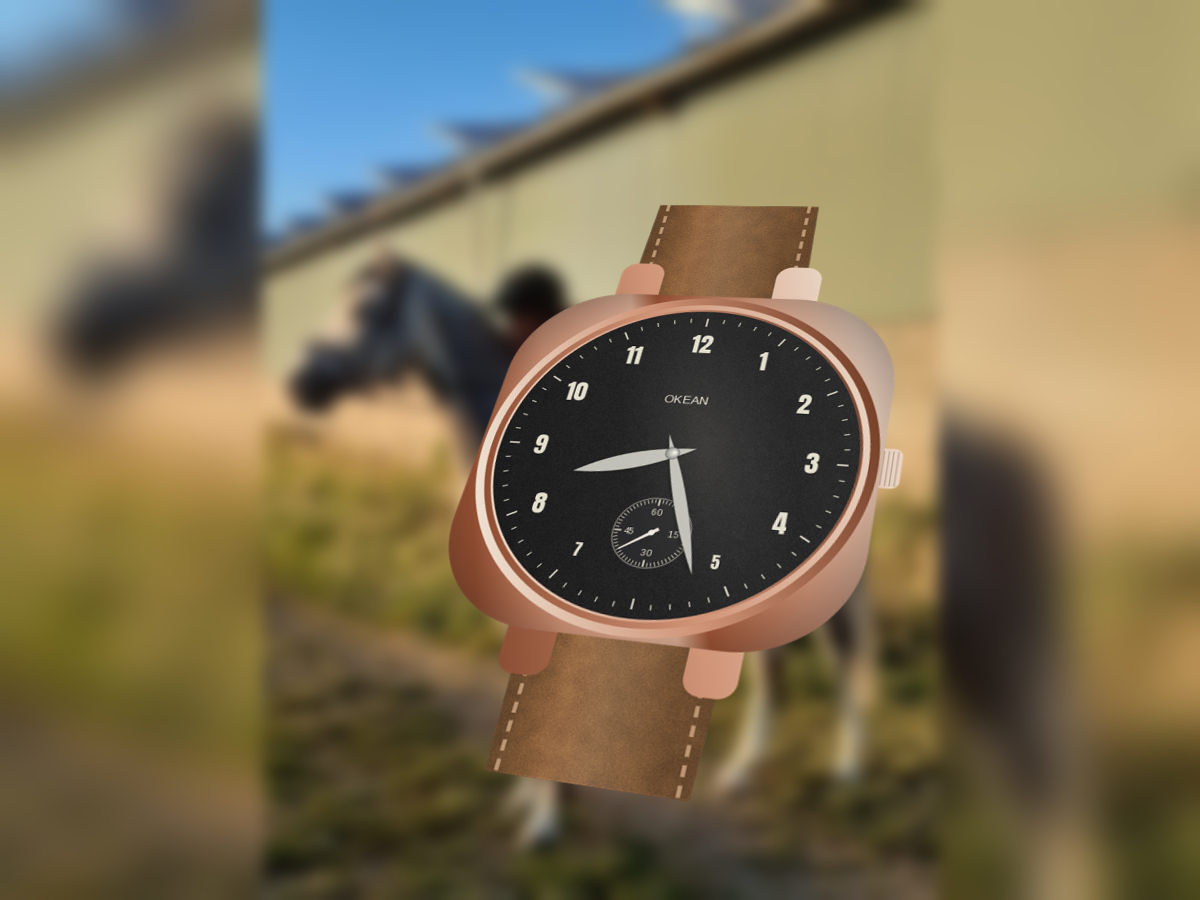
8,26,39
